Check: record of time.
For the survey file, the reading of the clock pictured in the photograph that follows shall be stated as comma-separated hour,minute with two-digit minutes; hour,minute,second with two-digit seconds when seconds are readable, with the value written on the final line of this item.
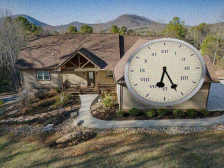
6,26
